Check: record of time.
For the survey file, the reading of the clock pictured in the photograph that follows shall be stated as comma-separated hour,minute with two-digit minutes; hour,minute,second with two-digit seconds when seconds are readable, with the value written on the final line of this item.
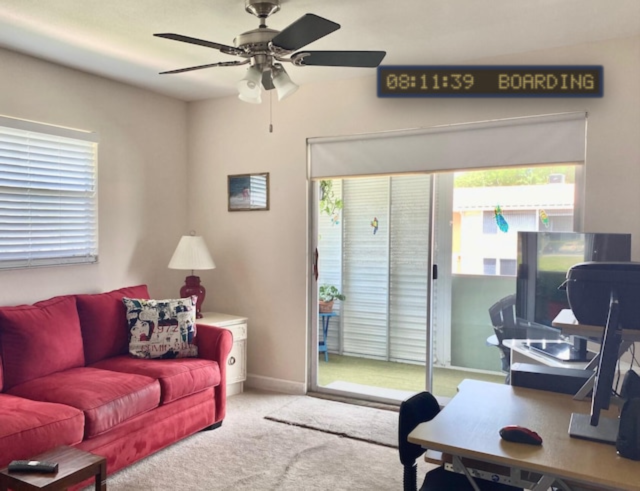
8,11,39
